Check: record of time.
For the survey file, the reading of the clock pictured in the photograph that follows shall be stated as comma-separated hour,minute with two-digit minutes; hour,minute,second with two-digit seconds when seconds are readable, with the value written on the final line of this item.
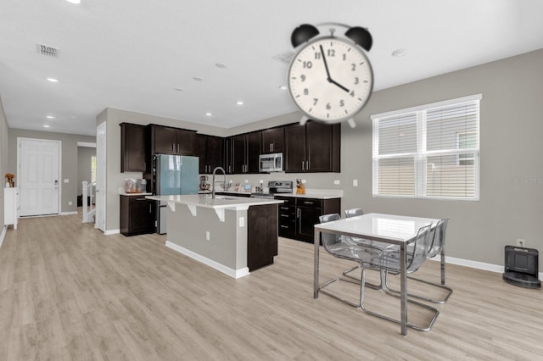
3,57
